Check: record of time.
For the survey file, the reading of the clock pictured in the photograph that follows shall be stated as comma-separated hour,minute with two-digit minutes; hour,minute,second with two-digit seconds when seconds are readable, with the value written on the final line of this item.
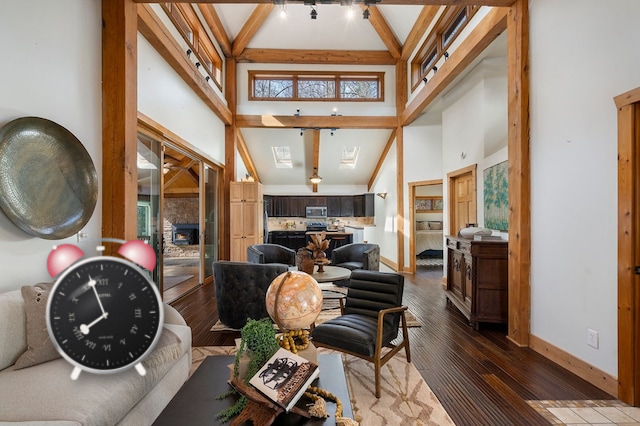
7,57
